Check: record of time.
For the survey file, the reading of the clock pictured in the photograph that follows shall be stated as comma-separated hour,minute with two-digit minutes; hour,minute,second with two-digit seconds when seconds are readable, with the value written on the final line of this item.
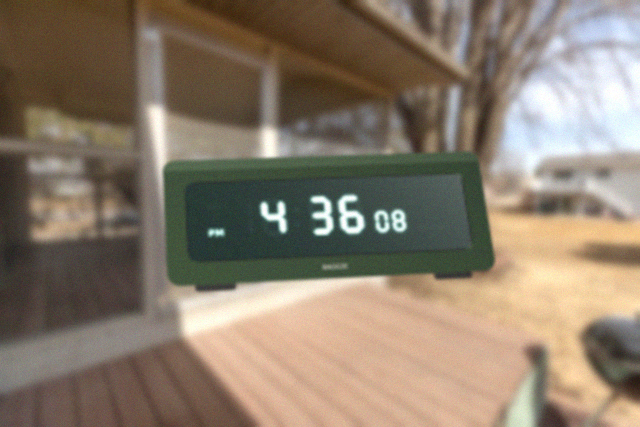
4,36,08
